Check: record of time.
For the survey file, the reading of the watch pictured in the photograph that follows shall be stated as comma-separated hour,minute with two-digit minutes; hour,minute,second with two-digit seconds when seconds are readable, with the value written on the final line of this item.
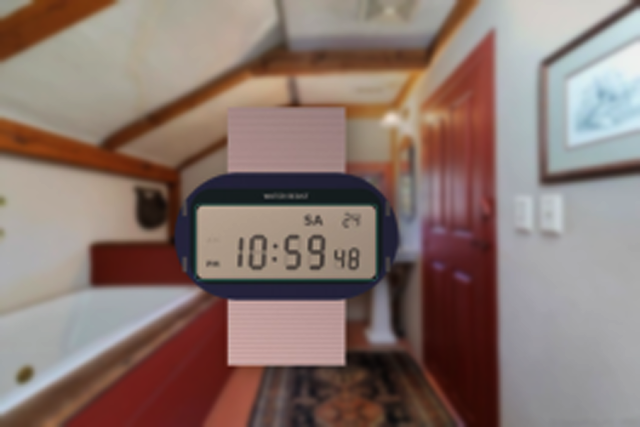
10,59,48
